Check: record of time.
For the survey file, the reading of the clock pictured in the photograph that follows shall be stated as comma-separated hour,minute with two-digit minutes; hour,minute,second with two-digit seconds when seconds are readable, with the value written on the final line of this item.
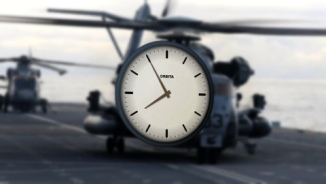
7,55
